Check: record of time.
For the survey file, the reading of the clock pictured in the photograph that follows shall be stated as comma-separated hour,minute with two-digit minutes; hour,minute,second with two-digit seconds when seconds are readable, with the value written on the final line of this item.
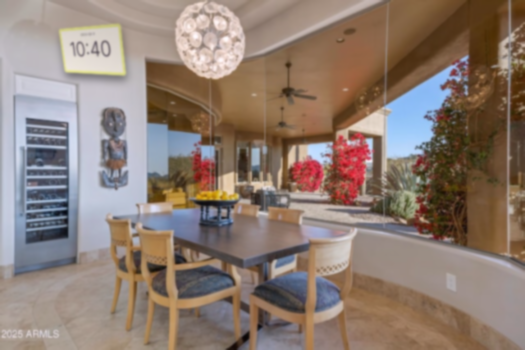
10,40
